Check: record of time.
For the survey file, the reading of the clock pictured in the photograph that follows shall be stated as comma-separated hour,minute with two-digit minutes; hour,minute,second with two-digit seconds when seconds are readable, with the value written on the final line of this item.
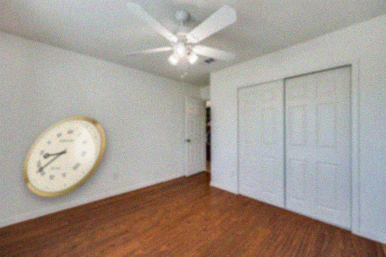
8,37
